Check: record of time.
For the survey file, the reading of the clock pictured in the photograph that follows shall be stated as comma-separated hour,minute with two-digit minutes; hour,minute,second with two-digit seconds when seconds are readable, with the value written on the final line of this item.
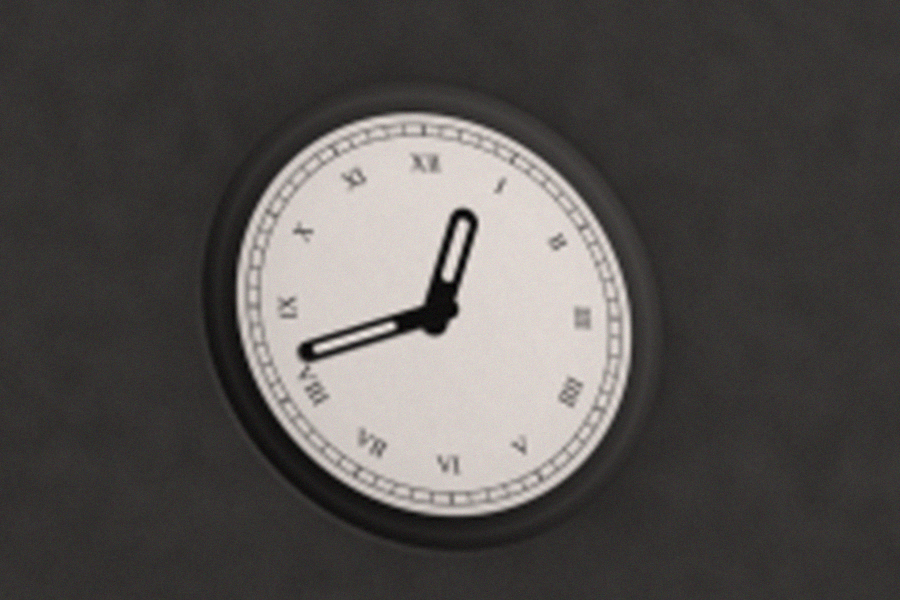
12,42
